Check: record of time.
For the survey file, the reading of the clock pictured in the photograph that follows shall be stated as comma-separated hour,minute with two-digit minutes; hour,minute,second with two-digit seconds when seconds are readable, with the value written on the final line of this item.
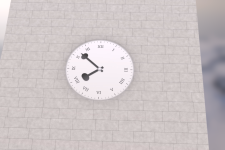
7,52
